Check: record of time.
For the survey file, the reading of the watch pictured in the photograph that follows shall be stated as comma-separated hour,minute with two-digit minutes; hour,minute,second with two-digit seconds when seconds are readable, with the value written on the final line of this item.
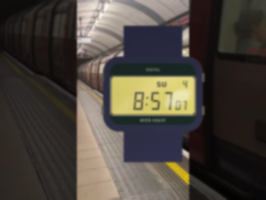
8,57
